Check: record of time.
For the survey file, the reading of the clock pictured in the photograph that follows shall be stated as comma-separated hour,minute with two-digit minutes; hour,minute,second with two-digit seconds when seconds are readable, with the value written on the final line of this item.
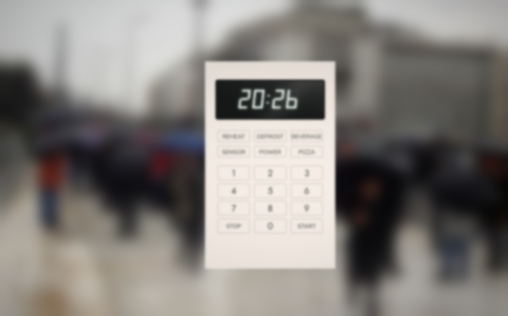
20,26
